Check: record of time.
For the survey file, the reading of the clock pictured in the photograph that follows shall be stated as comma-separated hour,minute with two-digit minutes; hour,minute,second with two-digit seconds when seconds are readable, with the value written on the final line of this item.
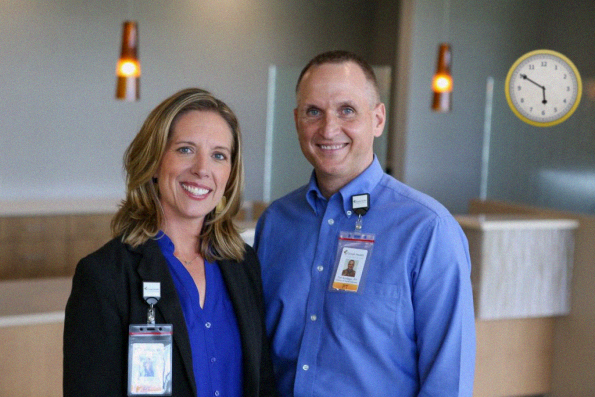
5,50
